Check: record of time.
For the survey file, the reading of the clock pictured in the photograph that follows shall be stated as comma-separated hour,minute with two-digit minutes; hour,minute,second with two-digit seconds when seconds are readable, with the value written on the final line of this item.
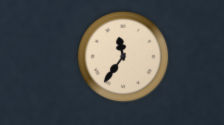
11,36
